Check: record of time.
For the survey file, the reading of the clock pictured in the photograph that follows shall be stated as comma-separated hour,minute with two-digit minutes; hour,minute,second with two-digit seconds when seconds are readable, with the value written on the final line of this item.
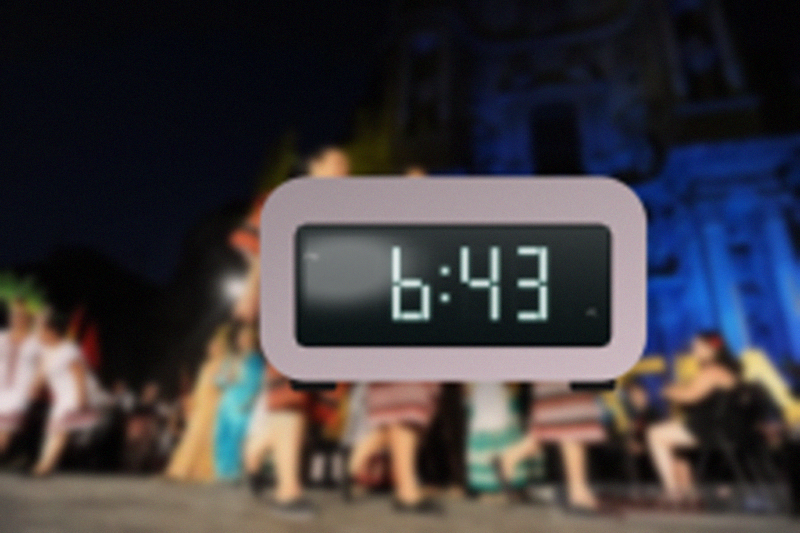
6,43
